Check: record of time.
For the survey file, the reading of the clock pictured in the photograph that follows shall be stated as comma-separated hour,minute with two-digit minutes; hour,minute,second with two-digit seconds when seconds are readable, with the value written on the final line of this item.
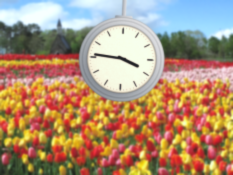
3,46
